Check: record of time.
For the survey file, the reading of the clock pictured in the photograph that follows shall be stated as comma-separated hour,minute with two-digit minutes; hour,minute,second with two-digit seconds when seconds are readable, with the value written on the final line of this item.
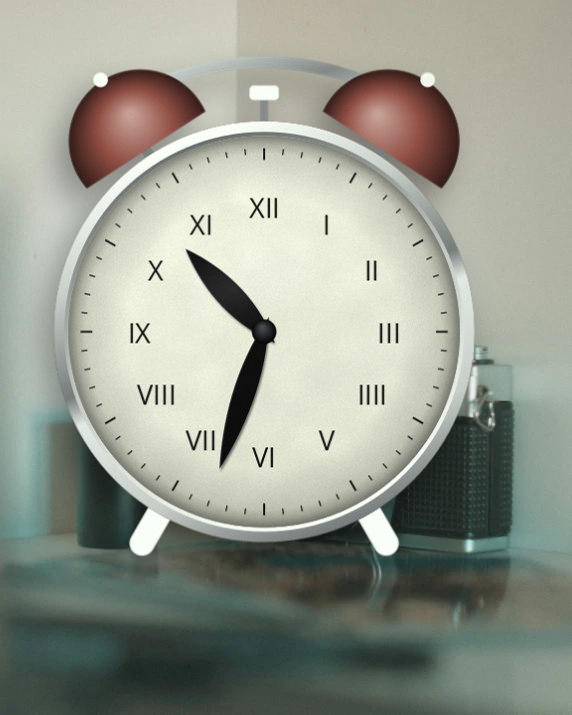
10,33
